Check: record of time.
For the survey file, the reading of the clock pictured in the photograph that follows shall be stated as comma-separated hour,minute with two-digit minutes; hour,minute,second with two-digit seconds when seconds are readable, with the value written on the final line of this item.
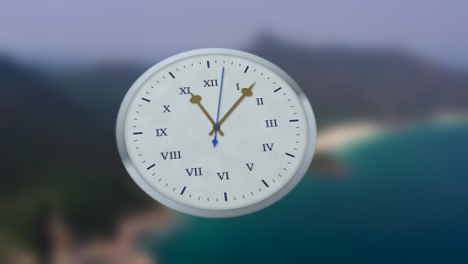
11,07,02
